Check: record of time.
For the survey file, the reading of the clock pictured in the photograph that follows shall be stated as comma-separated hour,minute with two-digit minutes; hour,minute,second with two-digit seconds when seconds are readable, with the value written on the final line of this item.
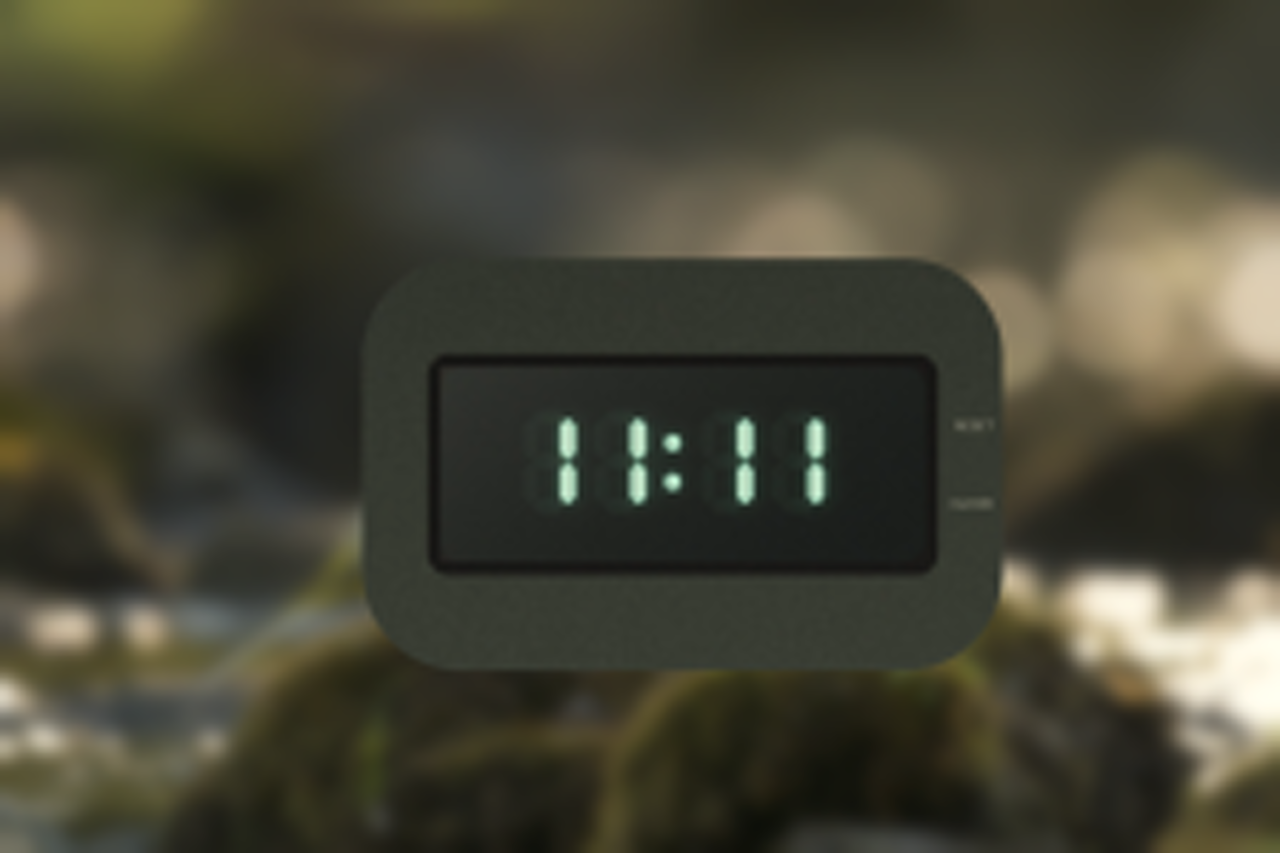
11,11
